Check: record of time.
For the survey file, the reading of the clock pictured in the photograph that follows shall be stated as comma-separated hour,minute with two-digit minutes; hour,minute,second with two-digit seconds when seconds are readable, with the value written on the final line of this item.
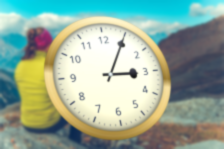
3,05
